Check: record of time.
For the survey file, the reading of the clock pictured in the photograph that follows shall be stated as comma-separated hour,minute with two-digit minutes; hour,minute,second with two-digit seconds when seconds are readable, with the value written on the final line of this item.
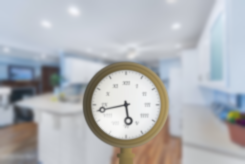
5,43
